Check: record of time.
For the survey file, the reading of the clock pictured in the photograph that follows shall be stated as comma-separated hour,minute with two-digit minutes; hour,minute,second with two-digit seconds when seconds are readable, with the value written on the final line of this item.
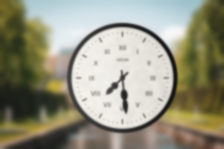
7,29
